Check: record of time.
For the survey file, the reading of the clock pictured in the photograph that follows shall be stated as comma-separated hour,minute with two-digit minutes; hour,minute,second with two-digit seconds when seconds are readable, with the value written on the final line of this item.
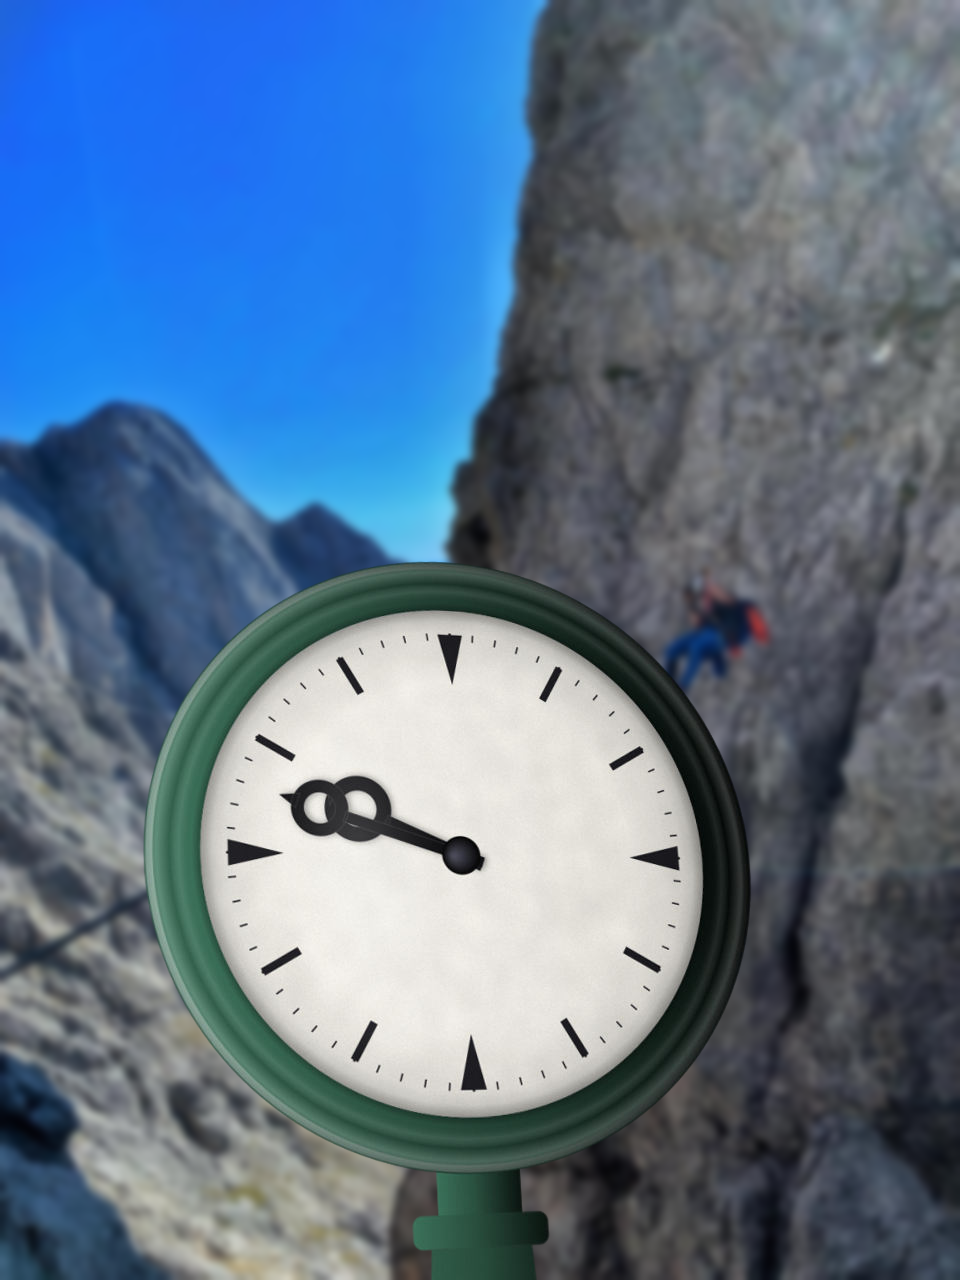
9,48
